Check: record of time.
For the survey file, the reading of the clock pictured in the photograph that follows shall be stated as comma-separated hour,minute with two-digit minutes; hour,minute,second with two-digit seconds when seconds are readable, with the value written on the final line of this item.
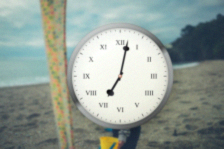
7,02
